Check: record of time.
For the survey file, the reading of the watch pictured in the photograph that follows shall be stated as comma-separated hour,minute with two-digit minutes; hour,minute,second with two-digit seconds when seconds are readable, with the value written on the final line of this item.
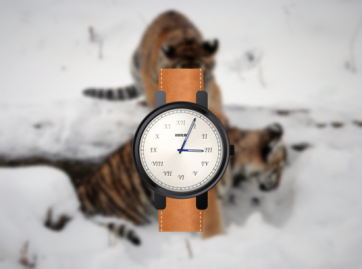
3,04
